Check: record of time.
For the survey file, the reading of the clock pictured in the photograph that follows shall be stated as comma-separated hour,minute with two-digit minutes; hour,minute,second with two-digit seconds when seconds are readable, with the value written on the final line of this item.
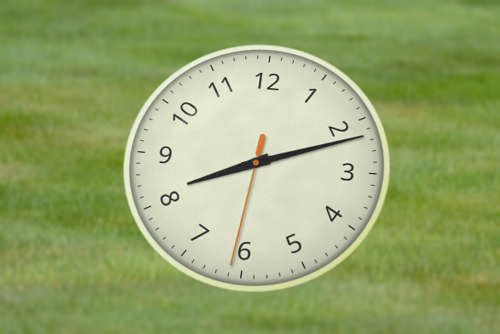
8,11,31
